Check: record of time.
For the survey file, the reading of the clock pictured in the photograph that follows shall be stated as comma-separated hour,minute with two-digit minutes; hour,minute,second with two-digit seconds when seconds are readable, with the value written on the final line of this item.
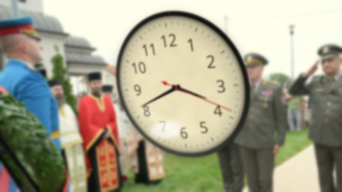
3,41,19
